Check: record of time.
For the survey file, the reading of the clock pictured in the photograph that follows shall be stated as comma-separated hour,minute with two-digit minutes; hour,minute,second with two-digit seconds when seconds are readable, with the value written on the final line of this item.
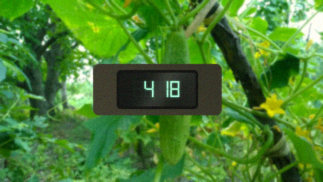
4,18
